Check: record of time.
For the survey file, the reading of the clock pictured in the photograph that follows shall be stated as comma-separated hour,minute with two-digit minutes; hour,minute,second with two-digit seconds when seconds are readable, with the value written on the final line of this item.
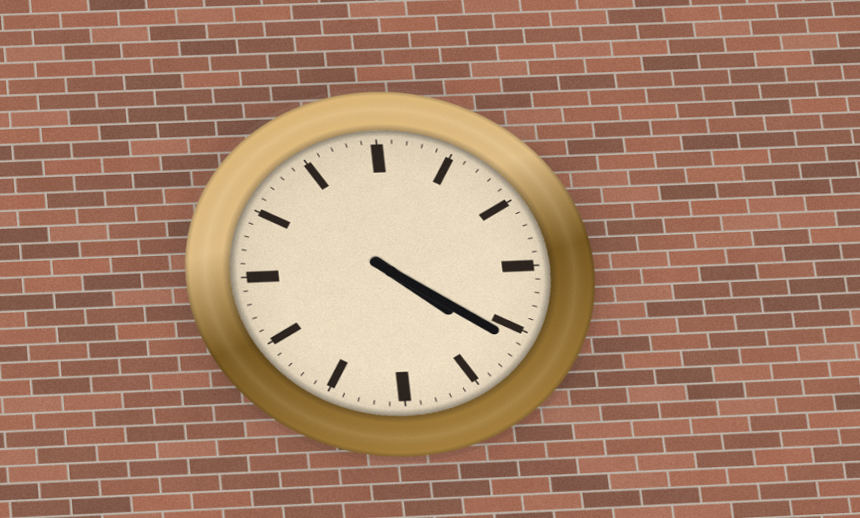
4,21
